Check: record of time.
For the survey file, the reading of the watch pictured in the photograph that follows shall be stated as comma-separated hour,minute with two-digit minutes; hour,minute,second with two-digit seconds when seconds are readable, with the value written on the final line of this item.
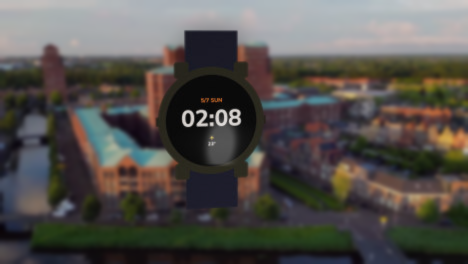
2,08
